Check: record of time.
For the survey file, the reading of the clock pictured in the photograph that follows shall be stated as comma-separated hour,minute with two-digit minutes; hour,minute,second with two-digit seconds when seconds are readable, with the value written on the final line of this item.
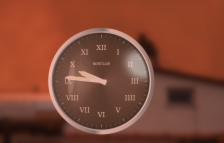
9,46
